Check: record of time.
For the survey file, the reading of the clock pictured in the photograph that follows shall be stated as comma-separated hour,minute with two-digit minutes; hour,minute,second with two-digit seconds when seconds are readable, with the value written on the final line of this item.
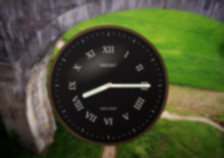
8,15
